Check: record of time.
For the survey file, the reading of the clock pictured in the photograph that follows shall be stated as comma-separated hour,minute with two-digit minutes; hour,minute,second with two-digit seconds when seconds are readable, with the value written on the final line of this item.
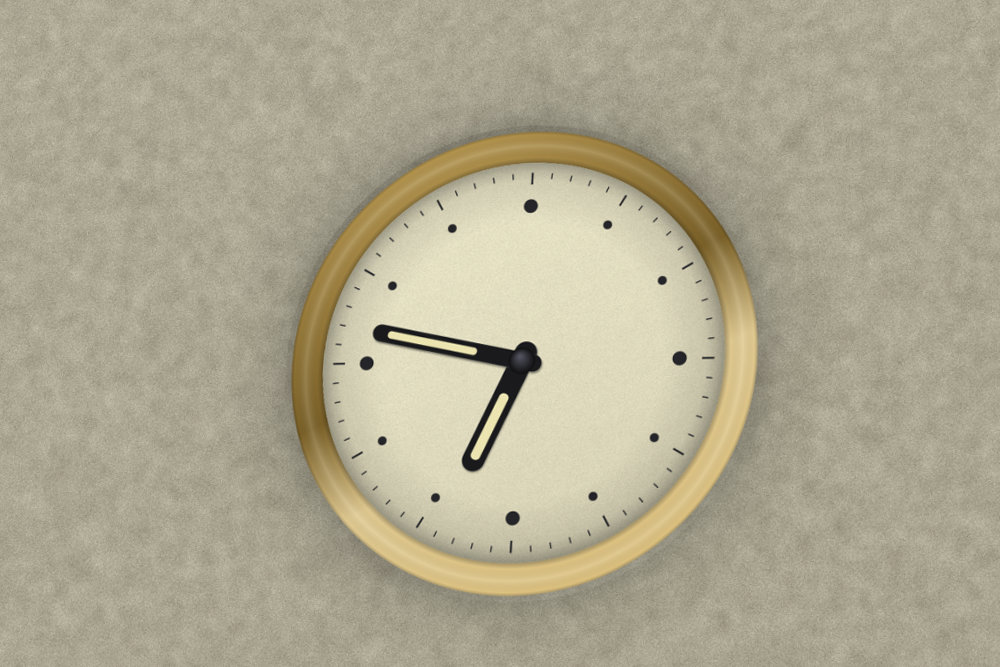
6,47
